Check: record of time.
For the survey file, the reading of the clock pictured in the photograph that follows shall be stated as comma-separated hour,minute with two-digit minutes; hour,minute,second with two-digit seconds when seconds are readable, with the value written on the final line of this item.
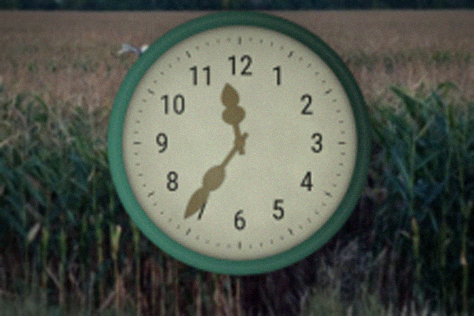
11,36
